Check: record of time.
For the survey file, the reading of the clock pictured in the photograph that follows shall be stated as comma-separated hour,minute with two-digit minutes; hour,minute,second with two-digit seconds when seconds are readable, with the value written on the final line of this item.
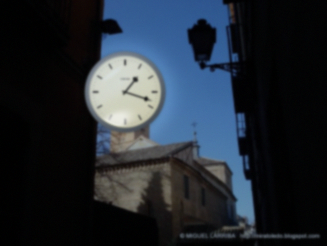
1,18
